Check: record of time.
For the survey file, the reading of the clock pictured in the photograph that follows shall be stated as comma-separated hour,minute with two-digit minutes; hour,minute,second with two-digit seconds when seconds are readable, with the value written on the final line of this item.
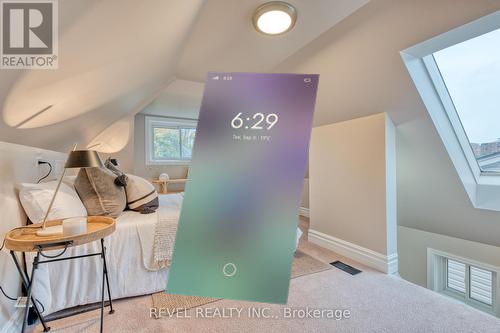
6,29
